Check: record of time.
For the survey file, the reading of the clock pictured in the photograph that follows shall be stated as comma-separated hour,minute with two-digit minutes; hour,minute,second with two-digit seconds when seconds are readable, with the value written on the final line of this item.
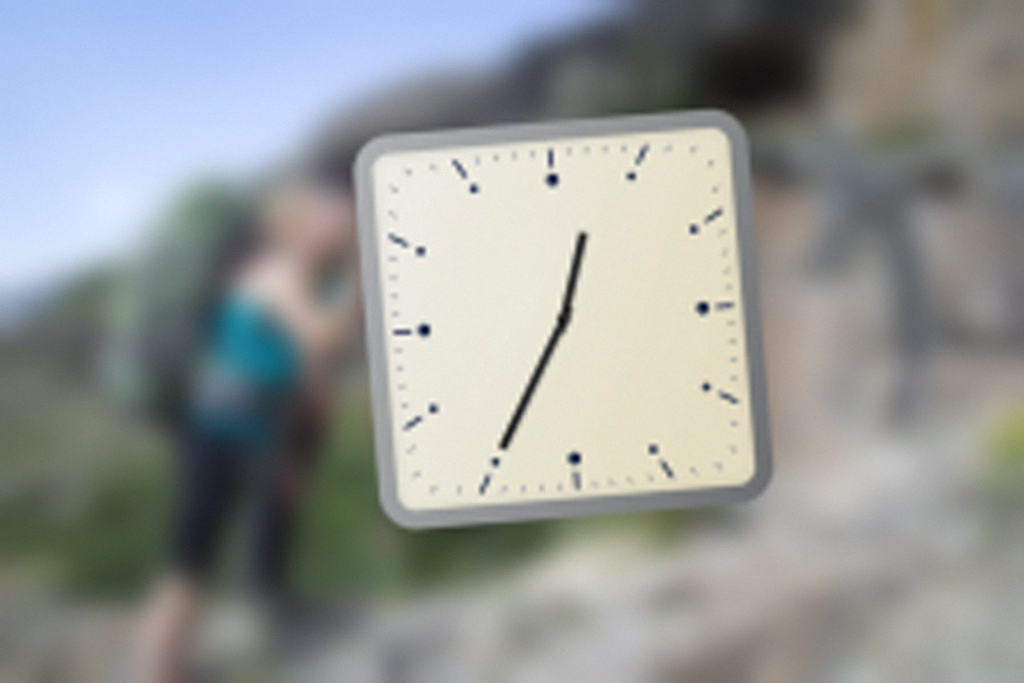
12,35
